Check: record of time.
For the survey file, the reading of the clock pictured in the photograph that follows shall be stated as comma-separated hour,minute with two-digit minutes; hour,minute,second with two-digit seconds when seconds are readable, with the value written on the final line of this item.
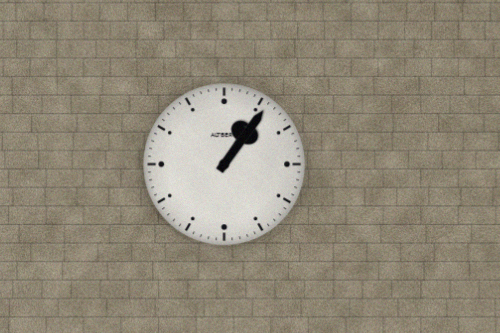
1,06
